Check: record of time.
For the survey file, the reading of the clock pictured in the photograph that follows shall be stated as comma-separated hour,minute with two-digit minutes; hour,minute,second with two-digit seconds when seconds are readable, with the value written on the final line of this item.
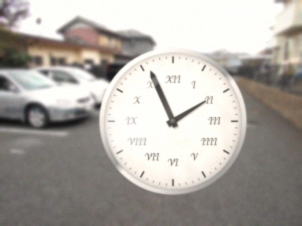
1,56
